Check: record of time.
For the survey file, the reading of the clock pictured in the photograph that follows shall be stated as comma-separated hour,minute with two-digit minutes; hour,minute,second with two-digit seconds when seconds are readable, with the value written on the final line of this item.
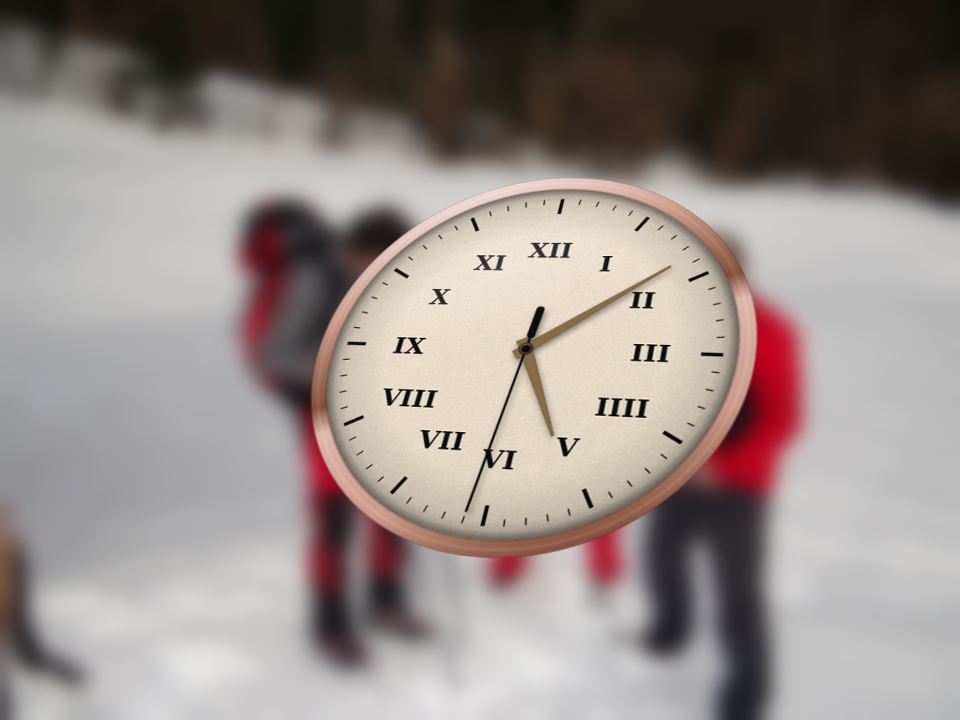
5,08,31
